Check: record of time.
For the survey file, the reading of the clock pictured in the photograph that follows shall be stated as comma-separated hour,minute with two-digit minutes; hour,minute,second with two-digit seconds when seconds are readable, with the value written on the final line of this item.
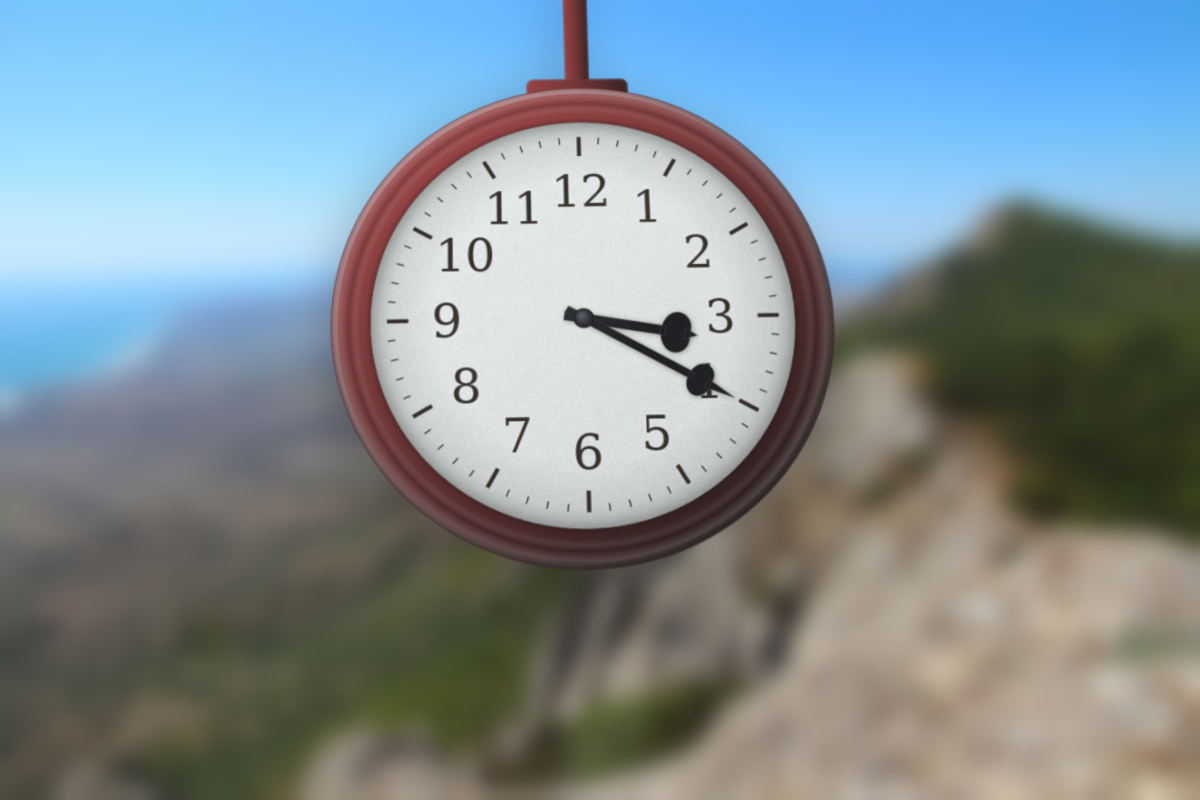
3,20
